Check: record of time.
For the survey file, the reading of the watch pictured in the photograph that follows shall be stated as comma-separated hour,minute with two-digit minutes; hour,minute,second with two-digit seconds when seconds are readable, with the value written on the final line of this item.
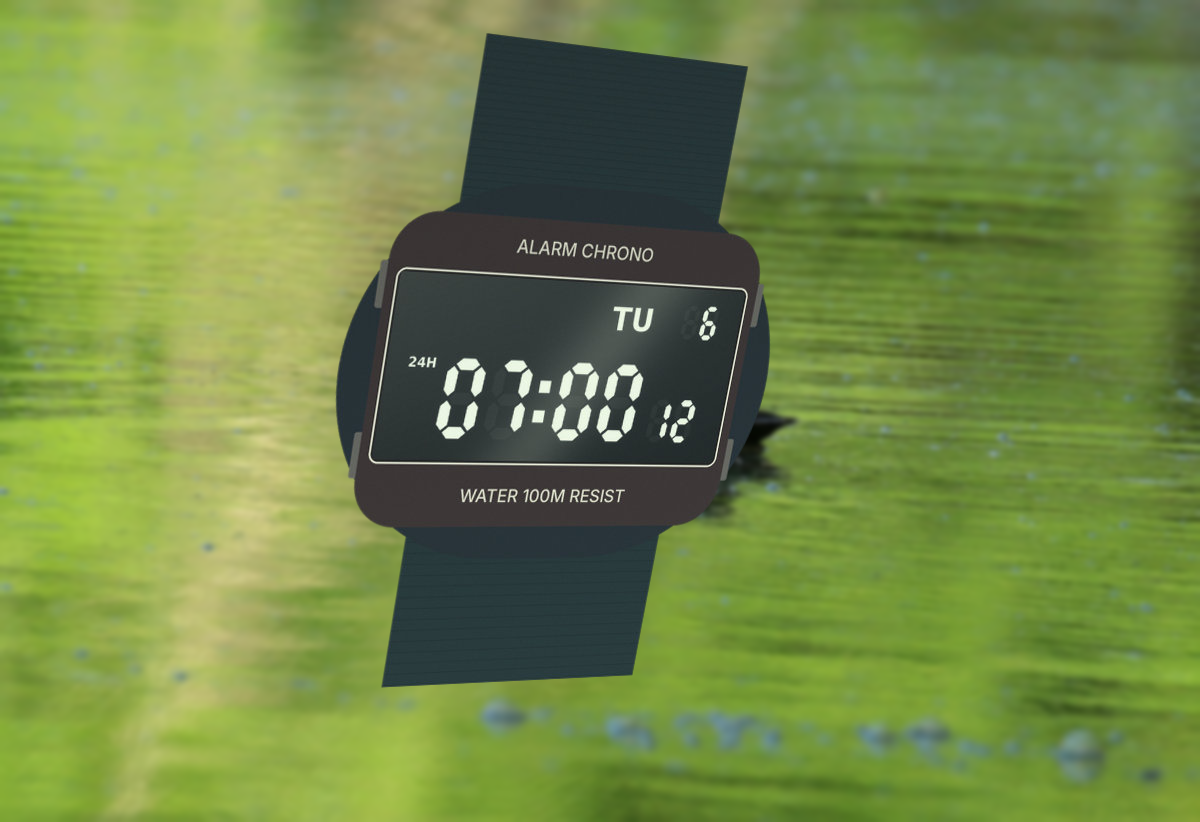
7,00,12
